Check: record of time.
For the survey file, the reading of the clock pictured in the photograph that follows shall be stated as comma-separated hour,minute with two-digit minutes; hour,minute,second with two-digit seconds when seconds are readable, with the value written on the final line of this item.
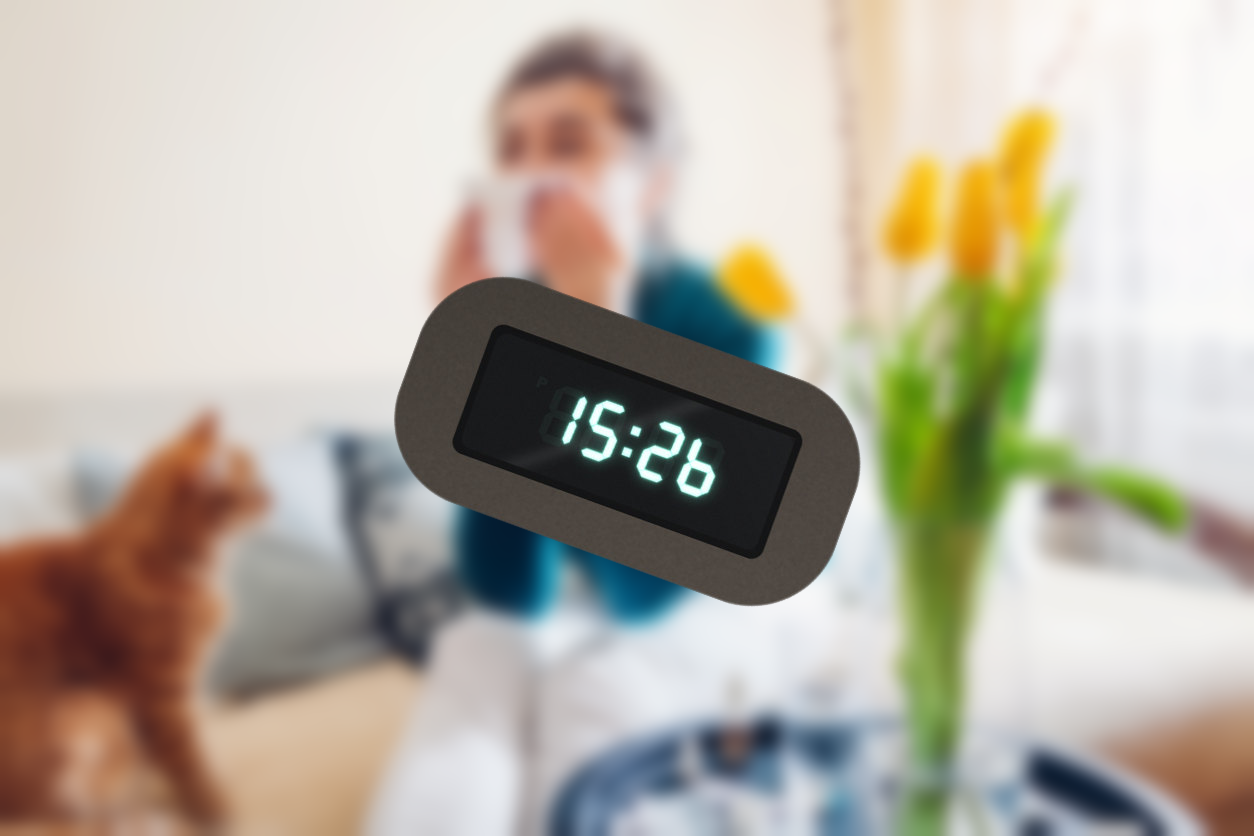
15,26
